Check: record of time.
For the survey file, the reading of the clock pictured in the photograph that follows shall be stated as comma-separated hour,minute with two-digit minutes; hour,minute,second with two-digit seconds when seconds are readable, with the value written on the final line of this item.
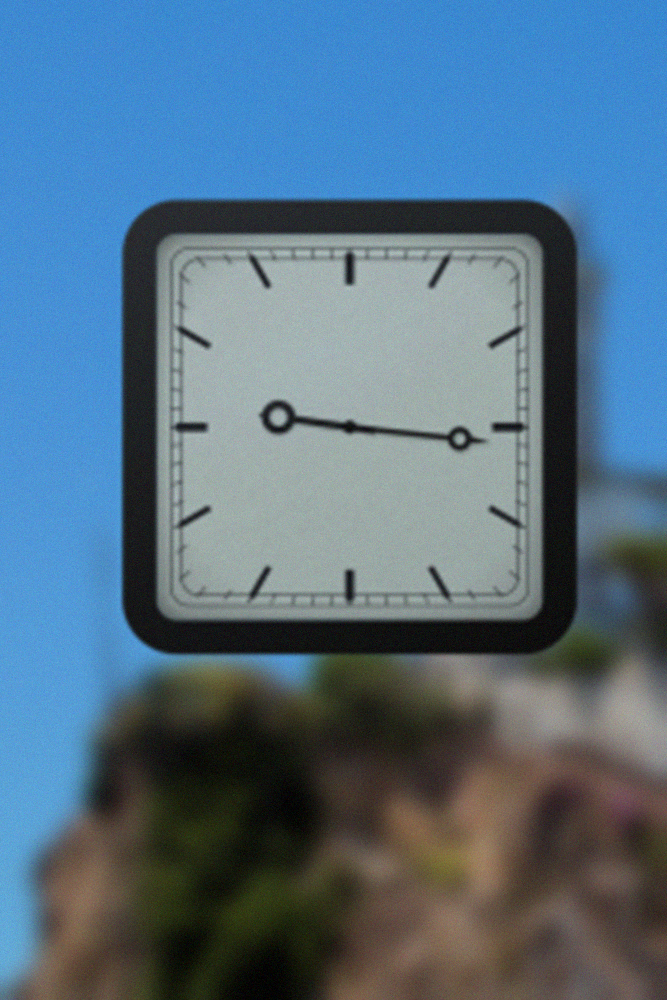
9,16
